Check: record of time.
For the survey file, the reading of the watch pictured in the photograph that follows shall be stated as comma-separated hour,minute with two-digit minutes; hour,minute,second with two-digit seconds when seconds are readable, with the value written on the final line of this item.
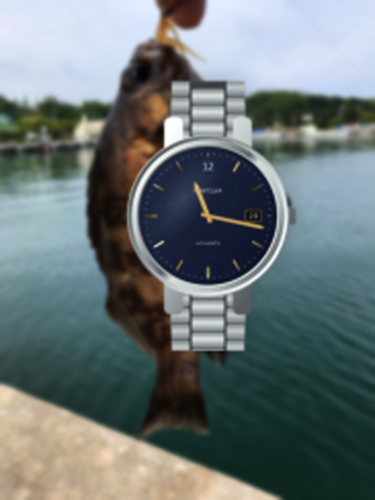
11,17
